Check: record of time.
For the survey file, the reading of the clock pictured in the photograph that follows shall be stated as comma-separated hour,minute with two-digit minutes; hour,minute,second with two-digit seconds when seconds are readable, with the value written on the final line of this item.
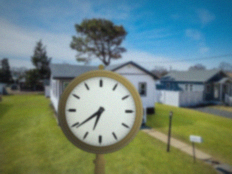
6,39
